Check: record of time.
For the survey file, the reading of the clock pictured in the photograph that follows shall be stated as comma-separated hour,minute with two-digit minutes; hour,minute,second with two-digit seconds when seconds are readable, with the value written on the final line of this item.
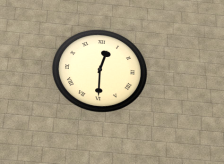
12,30
